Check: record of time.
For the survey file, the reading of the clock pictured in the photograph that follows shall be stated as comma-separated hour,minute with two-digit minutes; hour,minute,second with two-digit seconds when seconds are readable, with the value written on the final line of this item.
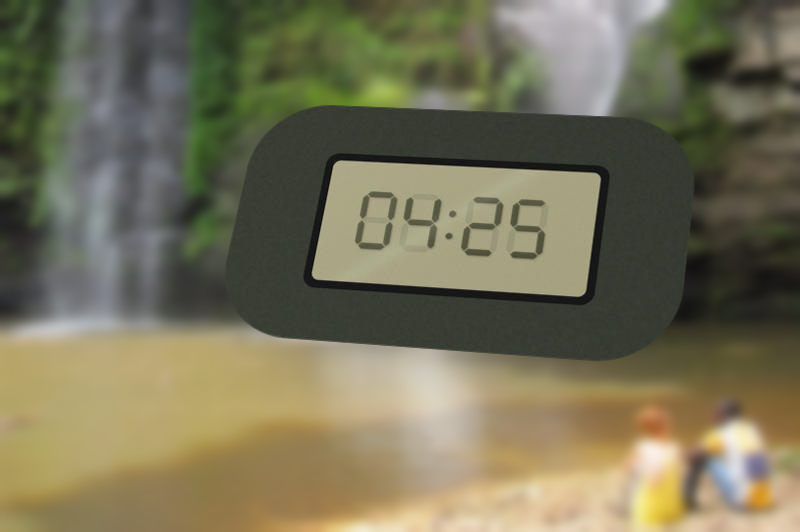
4,25
